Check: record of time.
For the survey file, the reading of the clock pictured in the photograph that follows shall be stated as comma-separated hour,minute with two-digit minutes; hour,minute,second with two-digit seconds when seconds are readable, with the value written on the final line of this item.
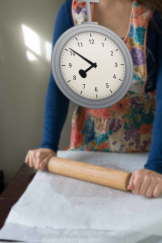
7,51
